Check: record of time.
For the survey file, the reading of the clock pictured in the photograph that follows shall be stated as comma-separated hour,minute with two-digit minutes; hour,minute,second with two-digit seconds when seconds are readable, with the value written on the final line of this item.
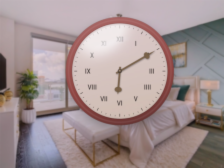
6,10
